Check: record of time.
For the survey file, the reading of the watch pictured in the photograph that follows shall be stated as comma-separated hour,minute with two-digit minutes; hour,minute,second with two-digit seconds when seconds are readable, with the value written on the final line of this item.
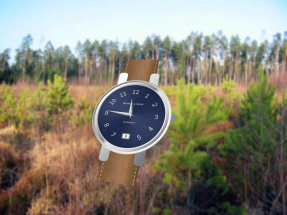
11,46
